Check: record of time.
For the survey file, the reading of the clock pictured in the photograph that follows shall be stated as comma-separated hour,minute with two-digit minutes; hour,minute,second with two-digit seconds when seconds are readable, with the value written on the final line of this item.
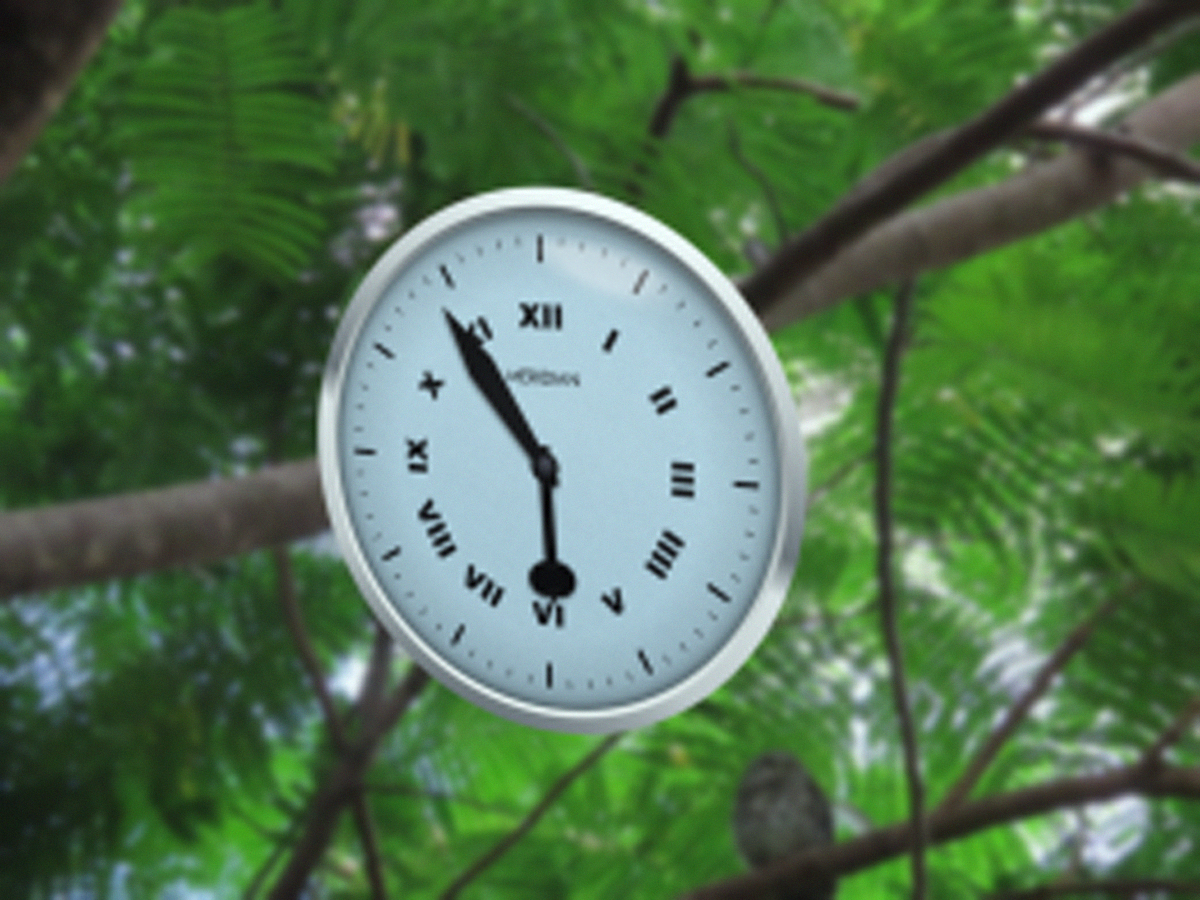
5,54
